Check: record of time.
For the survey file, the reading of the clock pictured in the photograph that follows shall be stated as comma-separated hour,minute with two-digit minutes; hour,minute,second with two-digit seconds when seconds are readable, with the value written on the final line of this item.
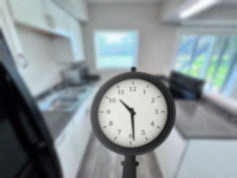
10,29
